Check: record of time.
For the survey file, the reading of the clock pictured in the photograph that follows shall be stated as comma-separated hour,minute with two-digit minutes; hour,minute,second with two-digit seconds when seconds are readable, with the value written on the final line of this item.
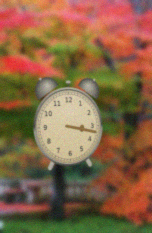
3,17
